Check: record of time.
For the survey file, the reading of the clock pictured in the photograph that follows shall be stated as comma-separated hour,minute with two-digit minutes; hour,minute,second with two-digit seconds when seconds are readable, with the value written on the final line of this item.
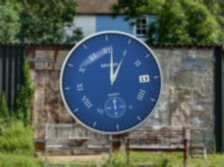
1,01
